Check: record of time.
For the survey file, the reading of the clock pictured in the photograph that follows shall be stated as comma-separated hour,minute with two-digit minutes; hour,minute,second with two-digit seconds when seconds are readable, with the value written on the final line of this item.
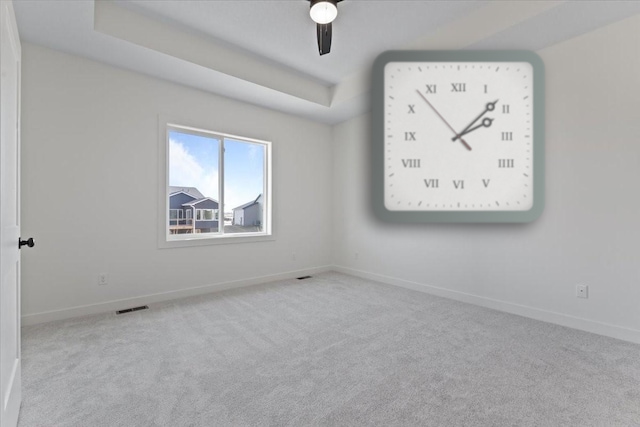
2,07,53
